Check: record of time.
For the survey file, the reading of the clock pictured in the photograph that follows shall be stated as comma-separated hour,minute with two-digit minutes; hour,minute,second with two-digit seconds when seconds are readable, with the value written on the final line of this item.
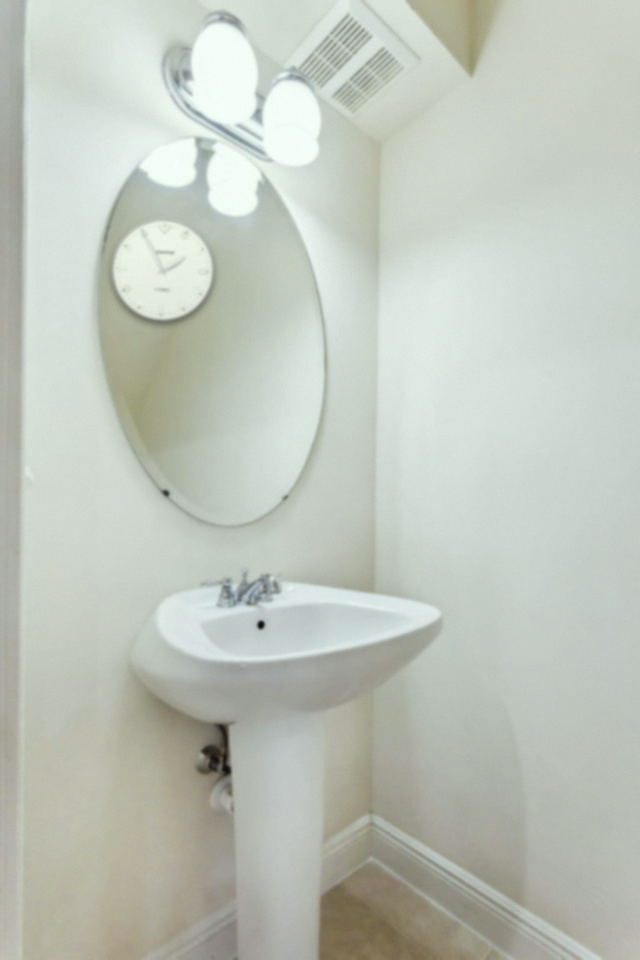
1,55
